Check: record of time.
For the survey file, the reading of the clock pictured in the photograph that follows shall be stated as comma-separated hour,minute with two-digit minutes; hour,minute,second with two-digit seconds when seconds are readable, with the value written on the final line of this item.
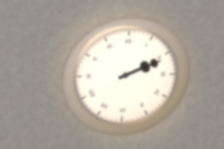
2,11
